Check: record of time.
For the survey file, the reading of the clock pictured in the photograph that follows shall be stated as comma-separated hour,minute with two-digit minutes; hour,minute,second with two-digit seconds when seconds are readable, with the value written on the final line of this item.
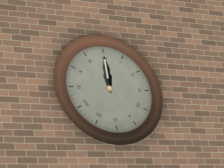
12,00
